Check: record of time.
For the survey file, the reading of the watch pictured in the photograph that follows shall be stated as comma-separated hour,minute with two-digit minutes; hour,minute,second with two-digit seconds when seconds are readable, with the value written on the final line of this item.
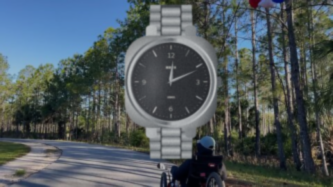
12,11
